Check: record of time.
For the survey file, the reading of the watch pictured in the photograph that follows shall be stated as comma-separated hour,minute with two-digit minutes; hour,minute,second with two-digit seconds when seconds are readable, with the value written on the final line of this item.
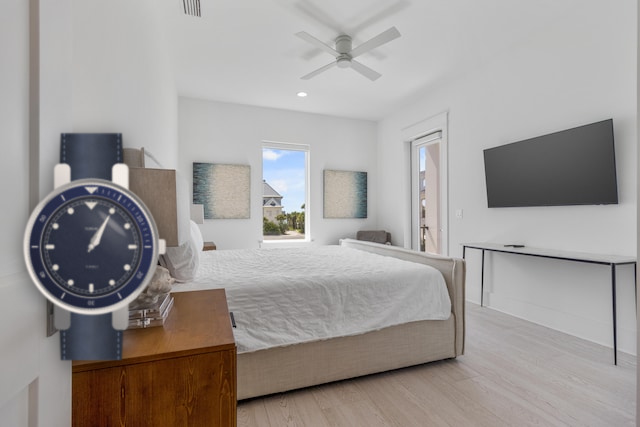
1,05
